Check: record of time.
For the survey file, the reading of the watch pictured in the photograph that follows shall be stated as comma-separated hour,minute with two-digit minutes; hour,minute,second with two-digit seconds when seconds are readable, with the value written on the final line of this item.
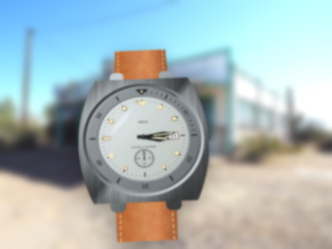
3,14
